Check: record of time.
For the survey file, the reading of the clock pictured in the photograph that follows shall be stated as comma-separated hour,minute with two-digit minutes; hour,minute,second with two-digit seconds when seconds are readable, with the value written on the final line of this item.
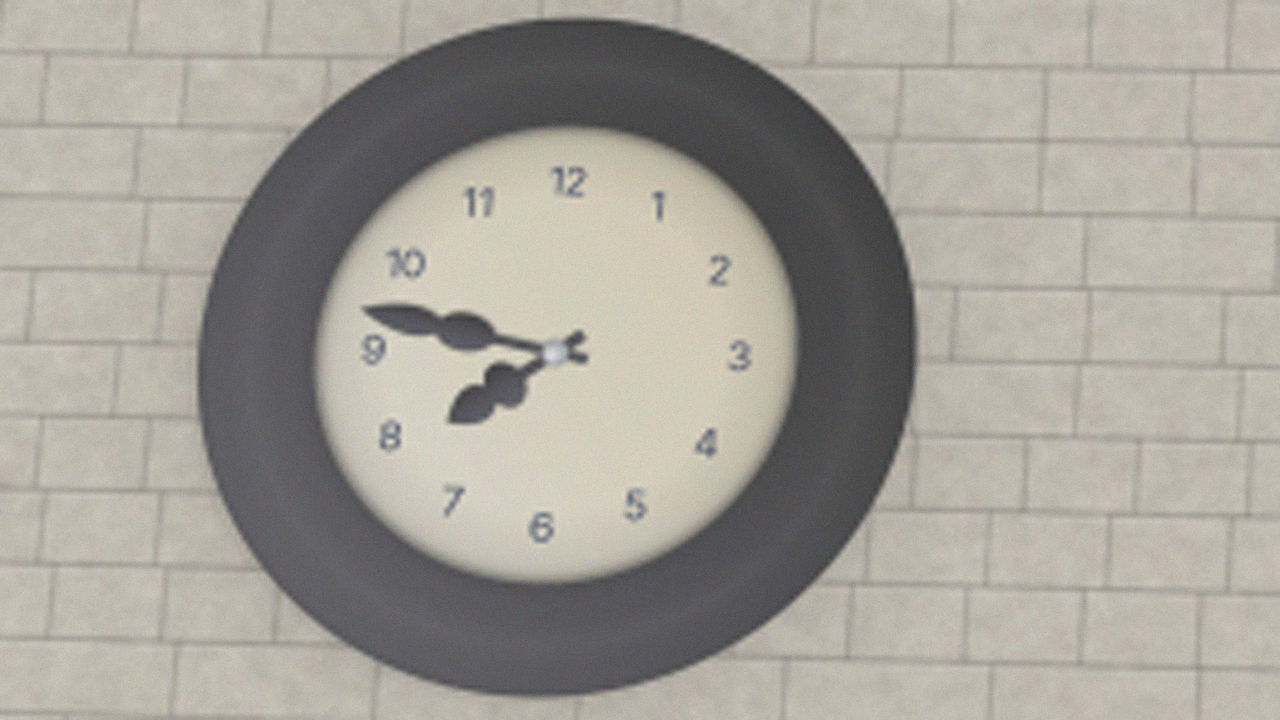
7,47
